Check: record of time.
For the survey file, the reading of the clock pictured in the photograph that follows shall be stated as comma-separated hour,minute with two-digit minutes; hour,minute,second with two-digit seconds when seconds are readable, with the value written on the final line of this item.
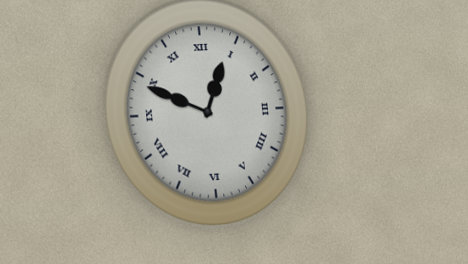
12,49
